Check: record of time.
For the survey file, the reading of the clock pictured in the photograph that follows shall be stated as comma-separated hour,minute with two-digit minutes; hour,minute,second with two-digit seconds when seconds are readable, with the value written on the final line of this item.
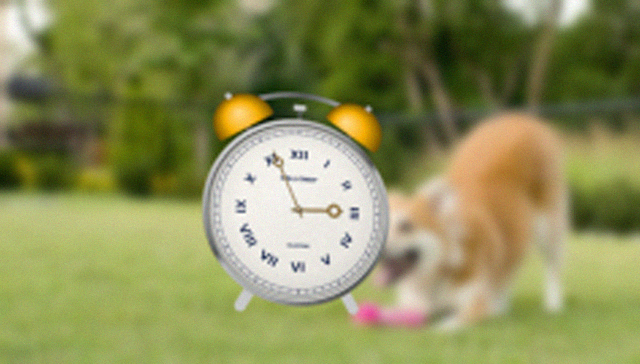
2,56
